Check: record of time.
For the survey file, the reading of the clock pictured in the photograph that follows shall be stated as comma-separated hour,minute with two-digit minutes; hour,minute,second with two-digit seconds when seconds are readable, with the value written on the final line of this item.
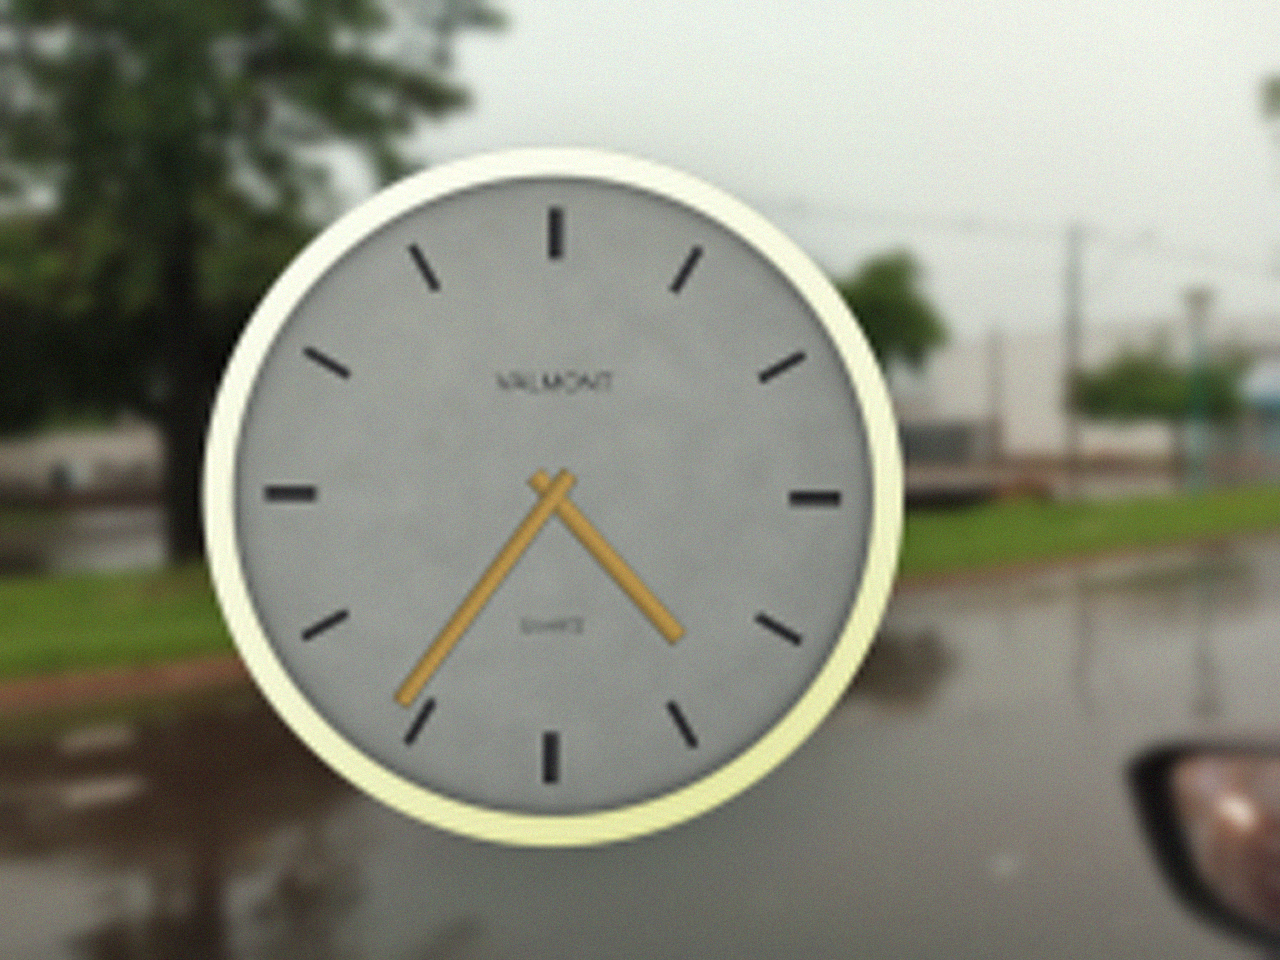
4,36
